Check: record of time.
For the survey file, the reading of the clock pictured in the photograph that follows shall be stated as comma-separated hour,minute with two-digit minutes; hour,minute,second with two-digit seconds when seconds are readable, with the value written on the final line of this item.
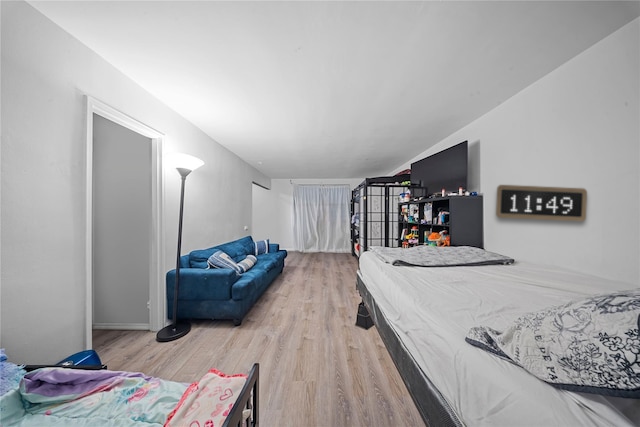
11,49
